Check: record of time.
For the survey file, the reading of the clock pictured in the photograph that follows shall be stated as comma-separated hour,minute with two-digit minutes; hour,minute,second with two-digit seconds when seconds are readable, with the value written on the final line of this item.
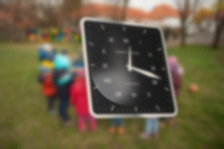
12,18
